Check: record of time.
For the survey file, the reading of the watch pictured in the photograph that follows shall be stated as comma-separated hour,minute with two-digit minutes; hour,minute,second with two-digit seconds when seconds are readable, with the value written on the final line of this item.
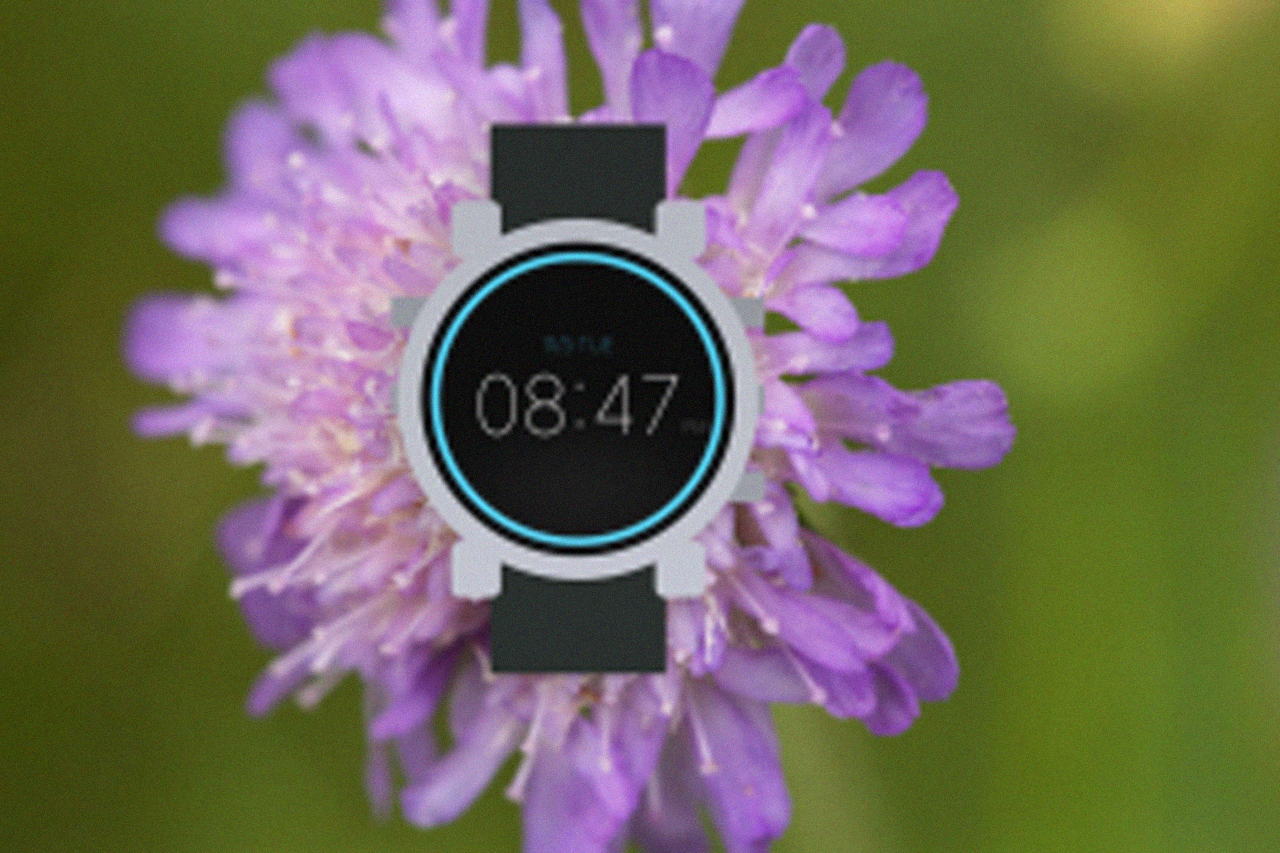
8,47
